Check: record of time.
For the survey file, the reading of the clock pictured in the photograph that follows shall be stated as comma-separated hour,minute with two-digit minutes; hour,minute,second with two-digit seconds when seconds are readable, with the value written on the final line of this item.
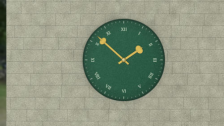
1,52
